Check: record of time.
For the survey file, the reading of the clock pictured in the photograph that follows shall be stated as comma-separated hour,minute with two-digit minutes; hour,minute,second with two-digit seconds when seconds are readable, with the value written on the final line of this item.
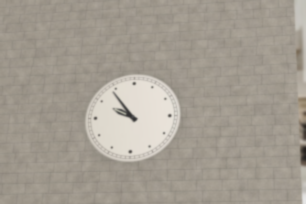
9,54
